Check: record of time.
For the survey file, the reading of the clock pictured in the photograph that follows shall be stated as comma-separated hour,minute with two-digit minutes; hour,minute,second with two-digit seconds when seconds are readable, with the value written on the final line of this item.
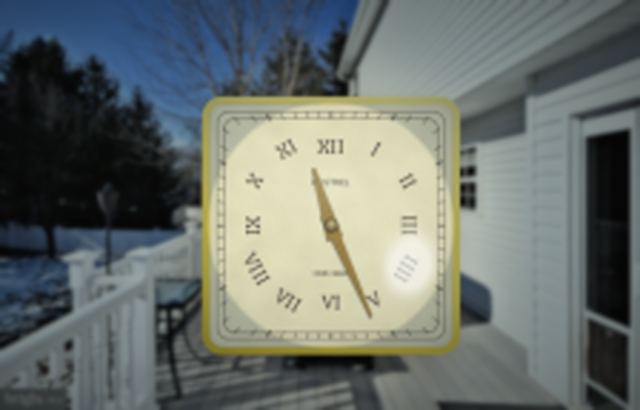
11,26
